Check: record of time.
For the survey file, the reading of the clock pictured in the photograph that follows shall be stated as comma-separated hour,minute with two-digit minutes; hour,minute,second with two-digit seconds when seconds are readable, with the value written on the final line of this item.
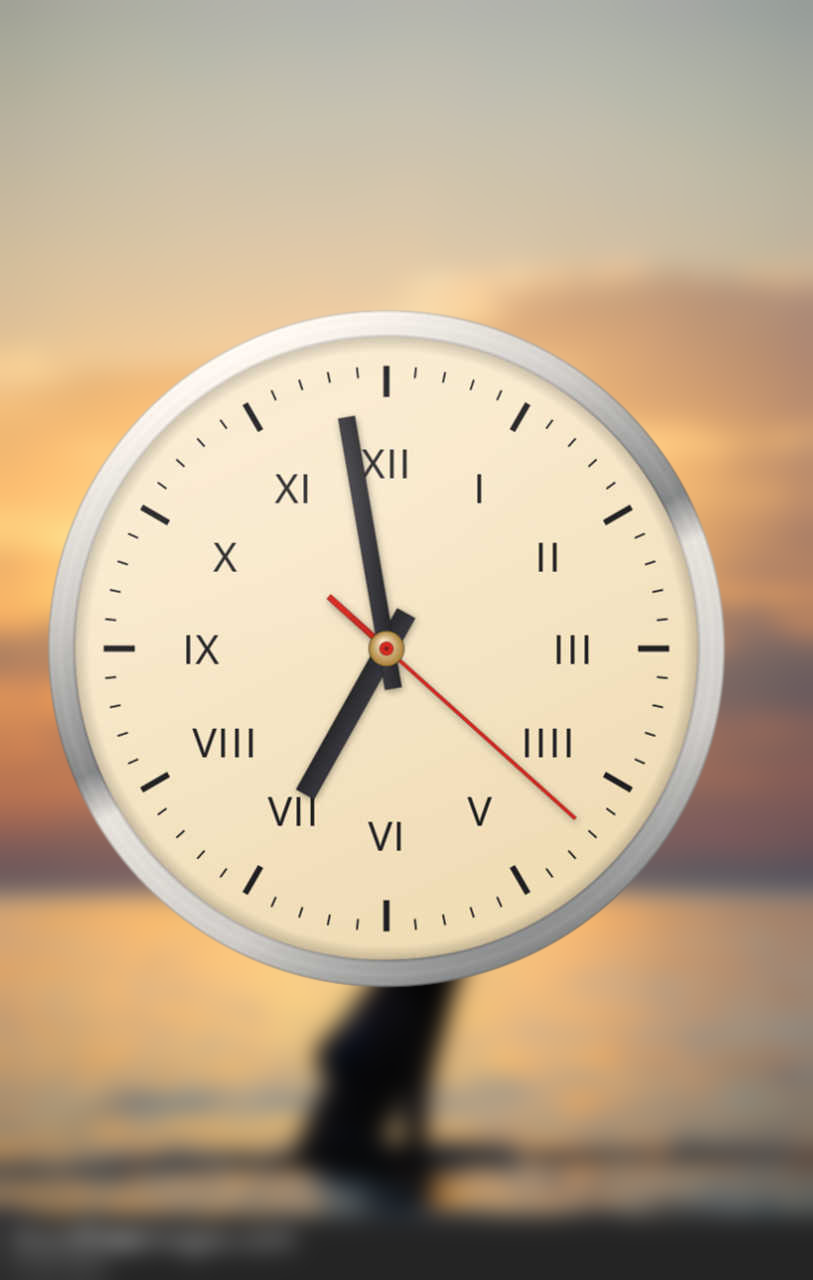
6,58,22
